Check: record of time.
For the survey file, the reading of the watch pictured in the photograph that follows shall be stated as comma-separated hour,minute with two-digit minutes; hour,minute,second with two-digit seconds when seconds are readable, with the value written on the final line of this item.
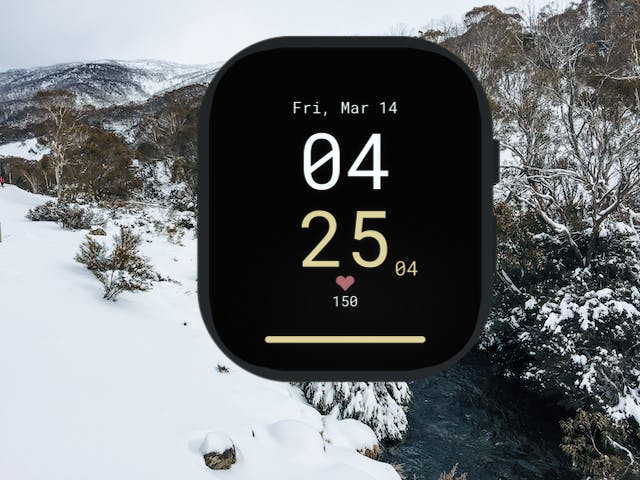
4,25,04
